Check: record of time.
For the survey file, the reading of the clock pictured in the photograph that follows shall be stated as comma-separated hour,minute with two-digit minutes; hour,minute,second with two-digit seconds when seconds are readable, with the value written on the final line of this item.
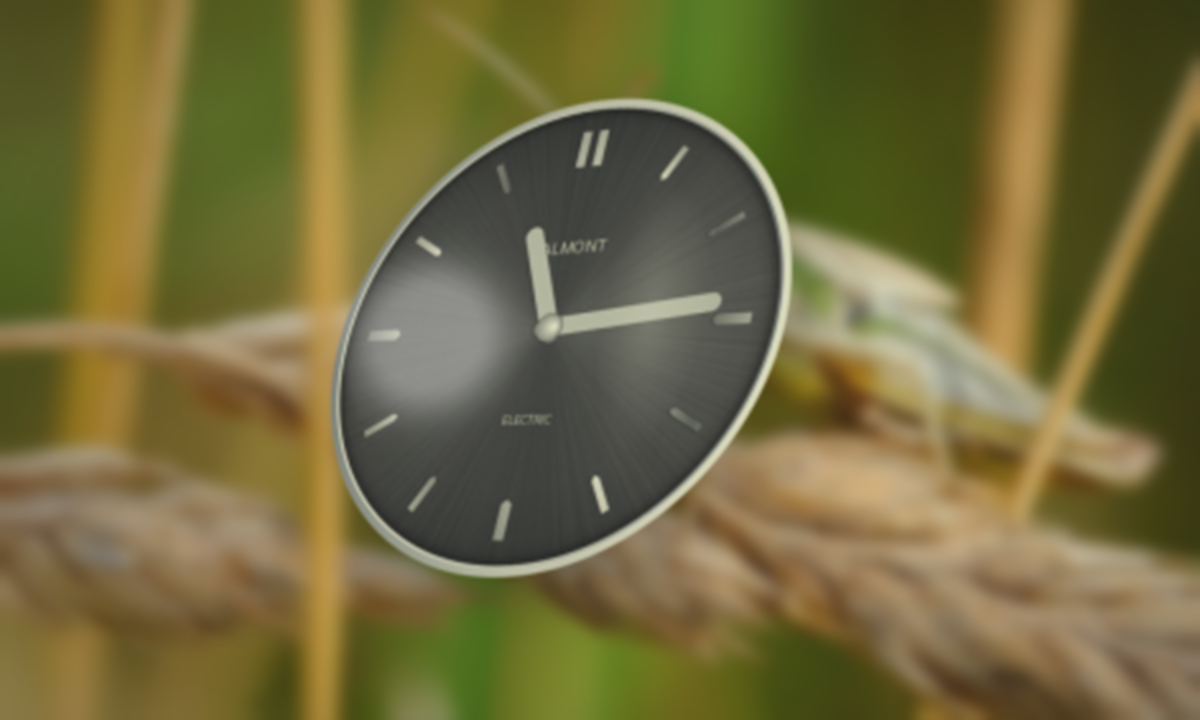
11,14
